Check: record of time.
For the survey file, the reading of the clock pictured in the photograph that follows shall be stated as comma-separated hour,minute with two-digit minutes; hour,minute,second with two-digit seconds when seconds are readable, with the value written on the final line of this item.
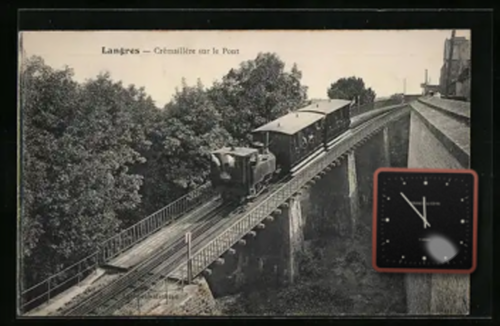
11,53
